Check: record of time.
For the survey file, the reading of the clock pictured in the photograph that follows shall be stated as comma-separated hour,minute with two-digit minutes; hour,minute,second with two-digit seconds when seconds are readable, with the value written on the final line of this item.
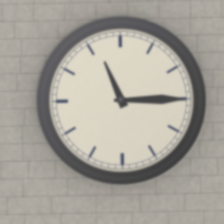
11,15
